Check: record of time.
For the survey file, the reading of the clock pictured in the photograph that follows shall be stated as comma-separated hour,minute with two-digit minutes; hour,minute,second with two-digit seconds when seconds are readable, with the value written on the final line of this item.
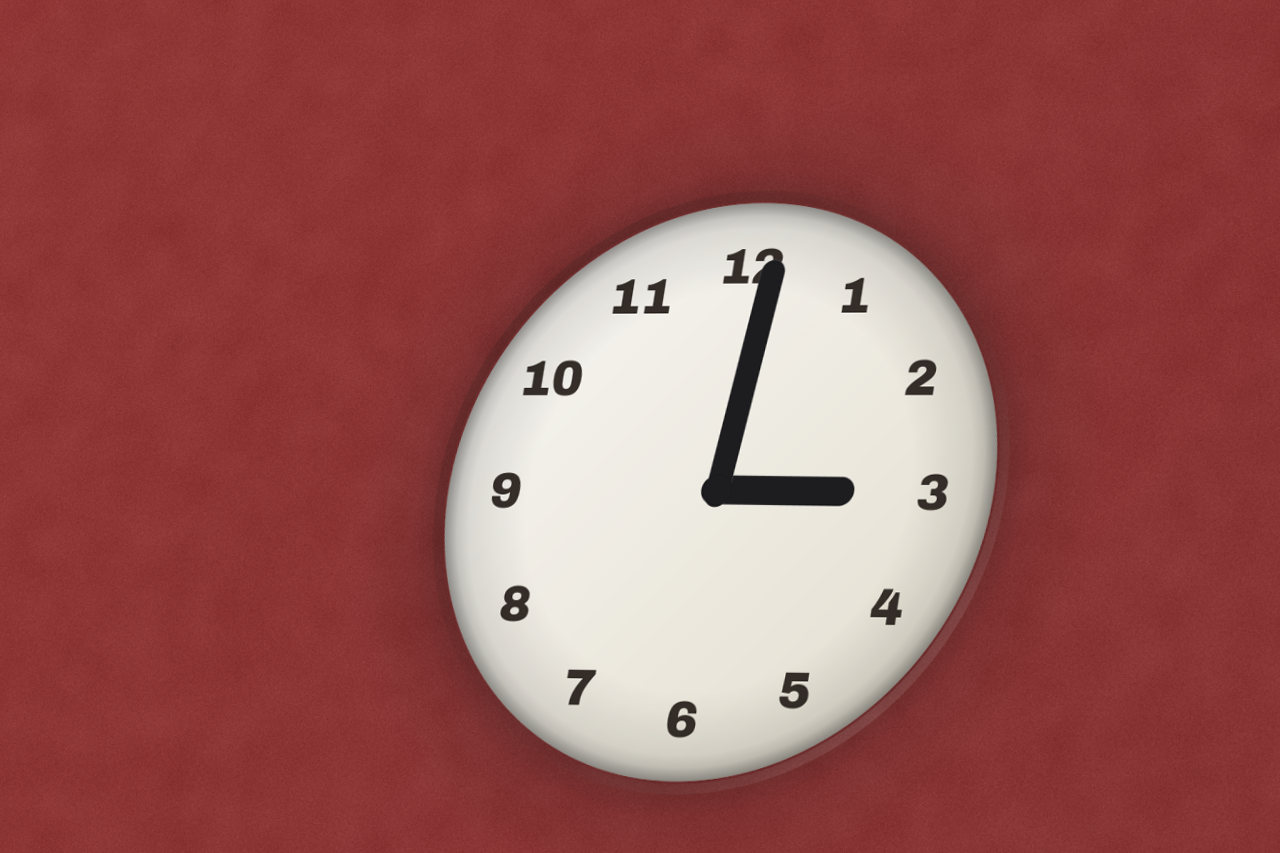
3,01
